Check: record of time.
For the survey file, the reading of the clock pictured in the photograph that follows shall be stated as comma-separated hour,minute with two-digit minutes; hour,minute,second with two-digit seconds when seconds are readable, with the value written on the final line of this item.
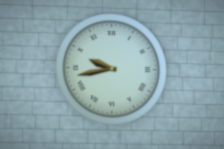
9,43
